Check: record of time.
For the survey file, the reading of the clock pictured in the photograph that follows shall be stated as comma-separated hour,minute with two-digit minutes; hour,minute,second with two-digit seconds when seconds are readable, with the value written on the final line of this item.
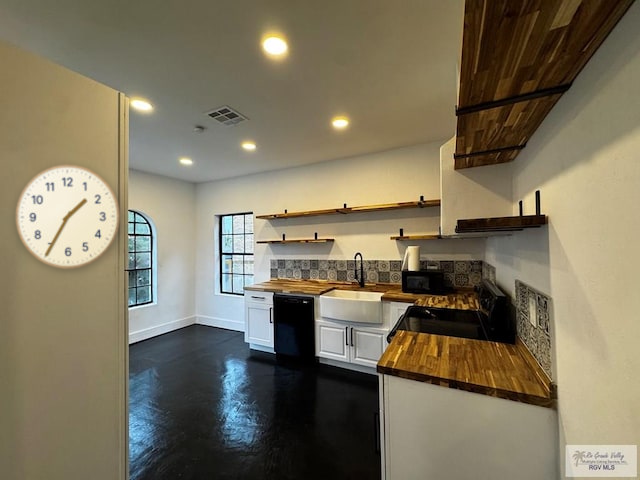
1,35
